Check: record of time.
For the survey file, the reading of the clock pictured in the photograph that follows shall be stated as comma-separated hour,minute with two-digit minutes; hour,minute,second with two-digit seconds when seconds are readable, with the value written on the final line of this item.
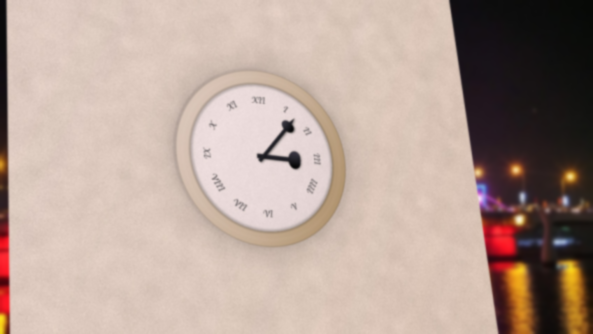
3,07
